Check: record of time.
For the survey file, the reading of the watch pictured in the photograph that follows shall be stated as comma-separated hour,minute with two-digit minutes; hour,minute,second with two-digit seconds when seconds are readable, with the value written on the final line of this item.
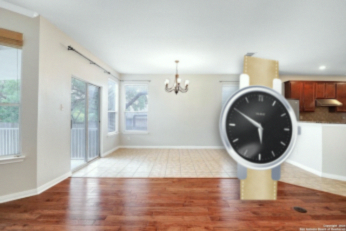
5,50
